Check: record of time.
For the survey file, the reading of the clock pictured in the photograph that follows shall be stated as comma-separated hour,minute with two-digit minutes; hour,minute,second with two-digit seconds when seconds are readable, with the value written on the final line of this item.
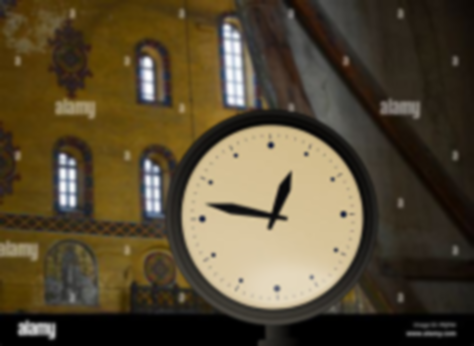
12,47
